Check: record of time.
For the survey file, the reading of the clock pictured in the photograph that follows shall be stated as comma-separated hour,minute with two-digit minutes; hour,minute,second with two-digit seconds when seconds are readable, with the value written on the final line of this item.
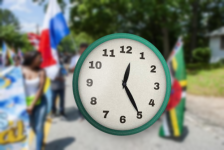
12,25
